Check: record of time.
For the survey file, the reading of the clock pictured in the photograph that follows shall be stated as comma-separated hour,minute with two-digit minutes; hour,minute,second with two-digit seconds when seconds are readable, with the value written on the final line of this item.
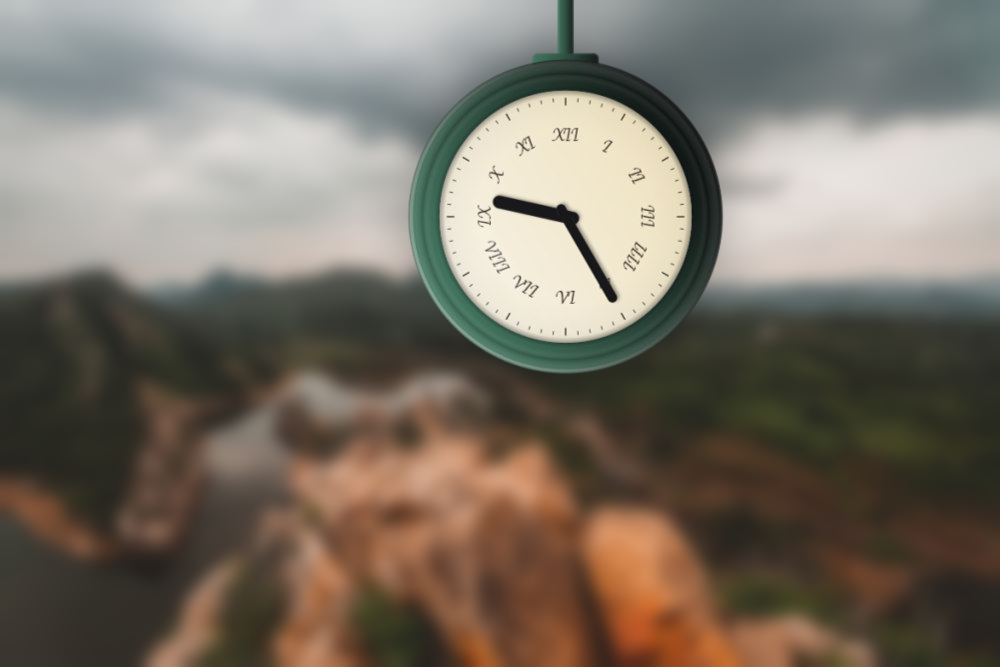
9,25
